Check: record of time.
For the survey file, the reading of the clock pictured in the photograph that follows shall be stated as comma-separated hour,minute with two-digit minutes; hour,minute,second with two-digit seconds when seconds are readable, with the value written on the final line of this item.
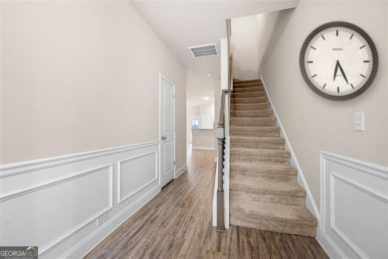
6,26
